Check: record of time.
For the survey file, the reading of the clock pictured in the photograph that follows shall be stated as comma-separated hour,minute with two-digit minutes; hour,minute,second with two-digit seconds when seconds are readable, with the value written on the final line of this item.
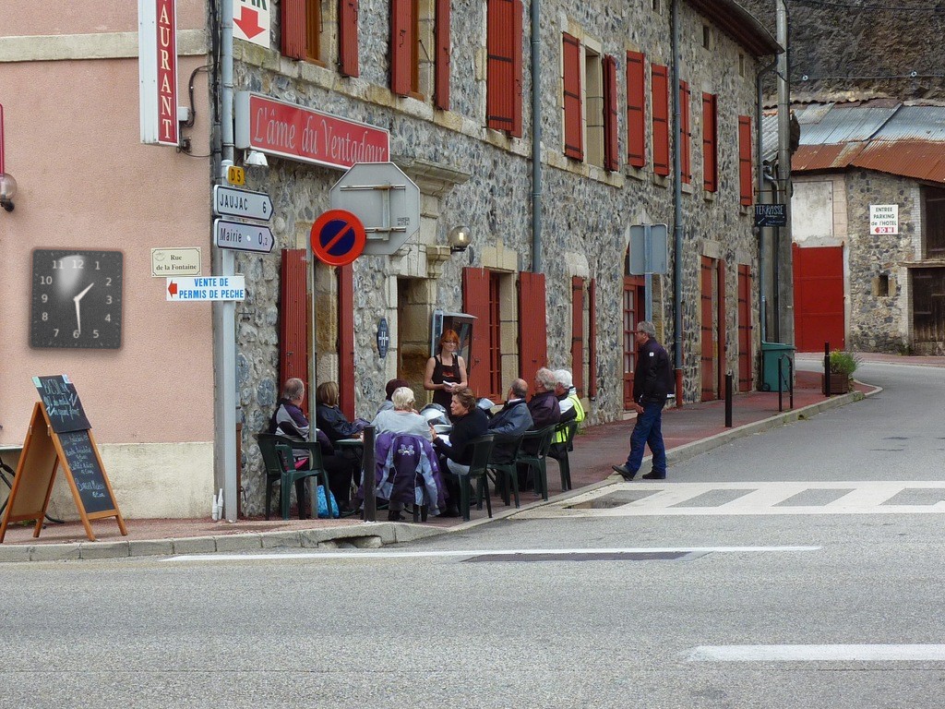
1,29
